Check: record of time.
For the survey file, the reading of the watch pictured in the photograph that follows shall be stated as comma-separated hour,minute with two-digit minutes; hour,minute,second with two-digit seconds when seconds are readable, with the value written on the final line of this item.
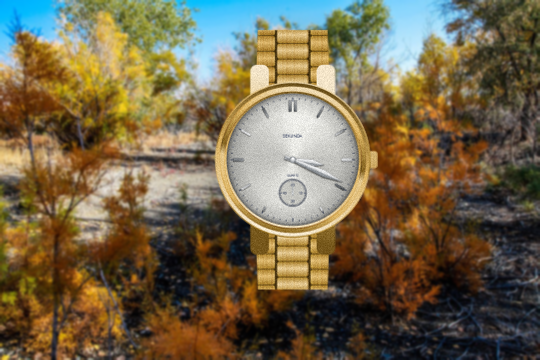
3,19
